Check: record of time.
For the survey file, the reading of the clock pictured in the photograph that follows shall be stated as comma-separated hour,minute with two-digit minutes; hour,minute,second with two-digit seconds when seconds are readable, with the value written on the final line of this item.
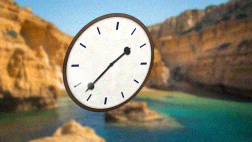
1,37
